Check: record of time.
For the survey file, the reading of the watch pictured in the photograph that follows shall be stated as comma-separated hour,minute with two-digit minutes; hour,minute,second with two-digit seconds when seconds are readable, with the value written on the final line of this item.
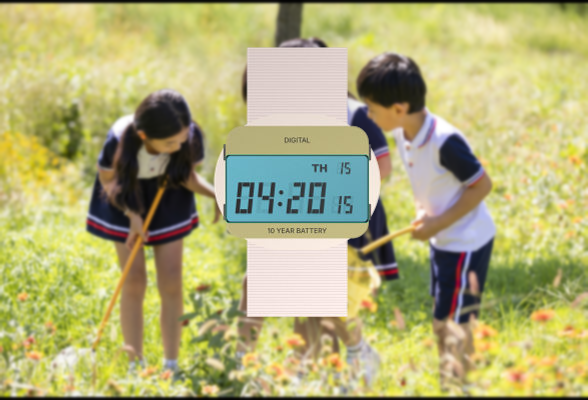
4,20,15
